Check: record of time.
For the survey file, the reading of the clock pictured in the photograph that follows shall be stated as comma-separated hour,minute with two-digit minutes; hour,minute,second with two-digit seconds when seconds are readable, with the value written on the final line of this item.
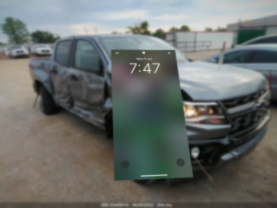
7,47
